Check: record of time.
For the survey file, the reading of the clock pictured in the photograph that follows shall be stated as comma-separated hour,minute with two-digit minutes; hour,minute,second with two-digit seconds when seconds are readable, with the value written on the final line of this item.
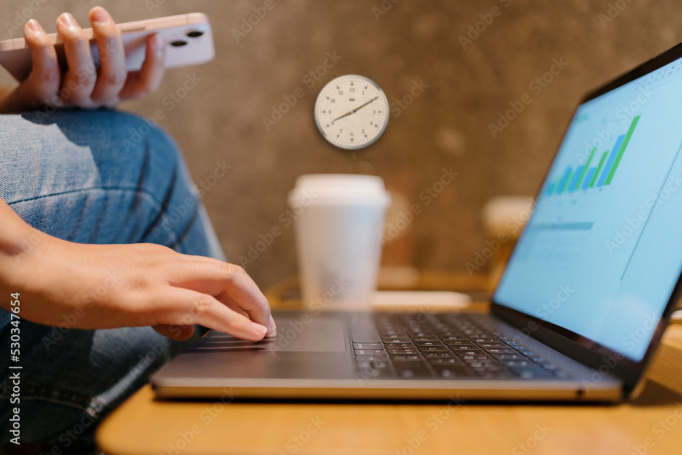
8,10
